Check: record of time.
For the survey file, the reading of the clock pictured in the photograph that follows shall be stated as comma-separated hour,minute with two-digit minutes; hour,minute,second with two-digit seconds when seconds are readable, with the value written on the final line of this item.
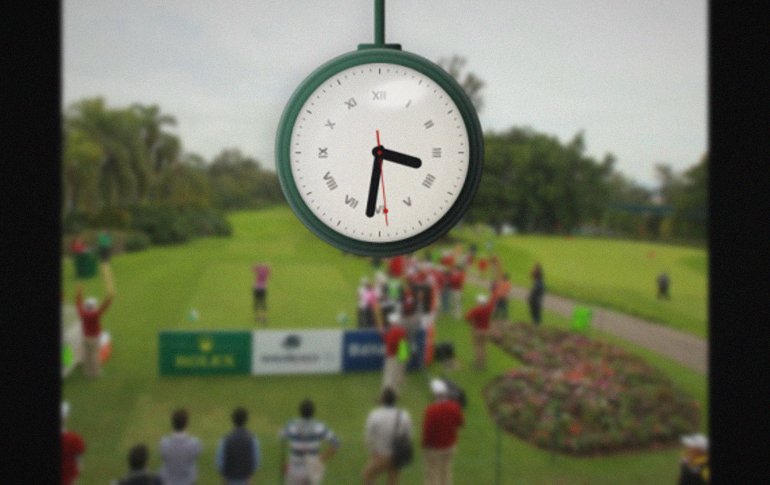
3,31,29
